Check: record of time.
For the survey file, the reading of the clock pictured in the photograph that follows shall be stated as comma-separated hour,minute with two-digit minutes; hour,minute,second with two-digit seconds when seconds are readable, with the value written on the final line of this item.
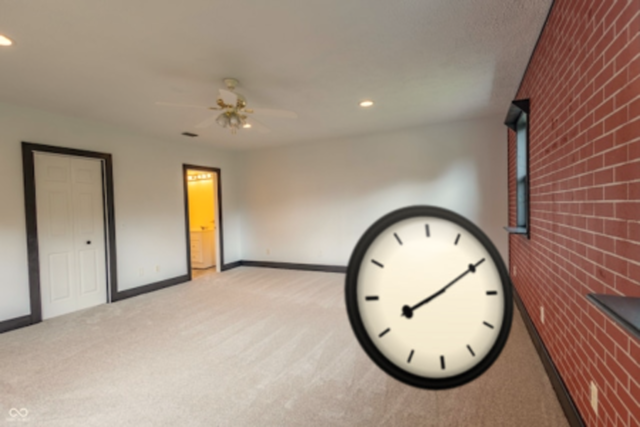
8,10
